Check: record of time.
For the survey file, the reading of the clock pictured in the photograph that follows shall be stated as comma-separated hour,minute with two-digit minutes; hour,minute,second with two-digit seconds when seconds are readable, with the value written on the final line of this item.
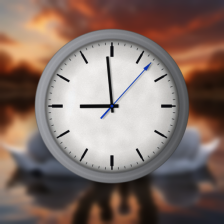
8,59,07
